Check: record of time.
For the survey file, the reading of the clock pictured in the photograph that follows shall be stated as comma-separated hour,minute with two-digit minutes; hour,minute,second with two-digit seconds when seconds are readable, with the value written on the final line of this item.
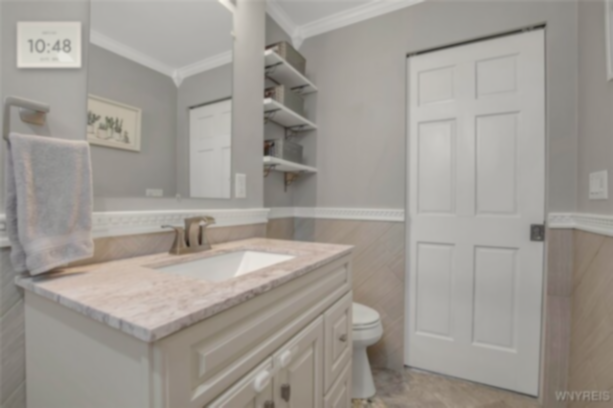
10,48
